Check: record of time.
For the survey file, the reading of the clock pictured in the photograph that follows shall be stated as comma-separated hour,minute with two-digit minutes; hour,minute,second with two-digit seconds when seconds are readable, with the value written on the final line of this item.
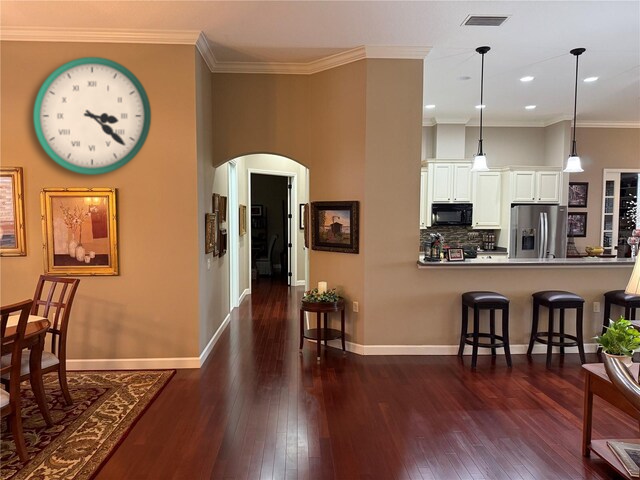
3,22
